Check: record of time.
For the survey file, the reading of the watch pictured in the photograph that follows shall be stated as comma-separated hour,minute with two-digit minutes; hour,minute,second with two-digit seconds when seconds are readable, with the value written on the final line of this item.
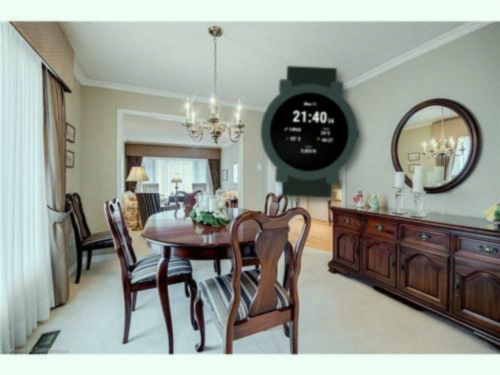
21,40
